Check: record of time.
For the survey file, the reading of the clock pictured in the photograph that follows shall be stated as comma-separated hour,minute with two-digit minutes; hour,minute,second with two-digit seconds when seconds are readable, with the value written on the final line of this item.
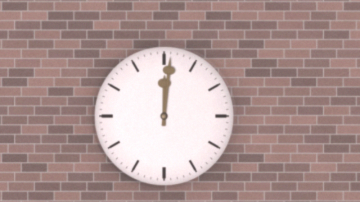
12,01
